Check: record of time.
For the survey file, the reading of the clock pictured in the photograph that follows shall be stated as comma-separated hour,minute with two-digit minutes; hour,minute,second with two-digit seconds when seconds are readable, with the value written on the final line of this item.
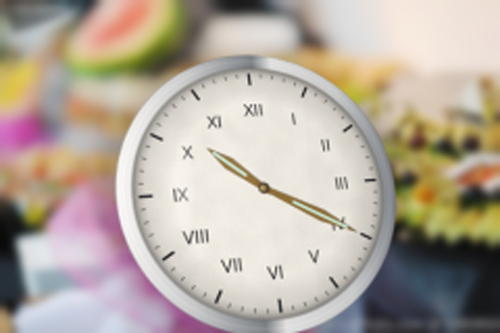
10,20
